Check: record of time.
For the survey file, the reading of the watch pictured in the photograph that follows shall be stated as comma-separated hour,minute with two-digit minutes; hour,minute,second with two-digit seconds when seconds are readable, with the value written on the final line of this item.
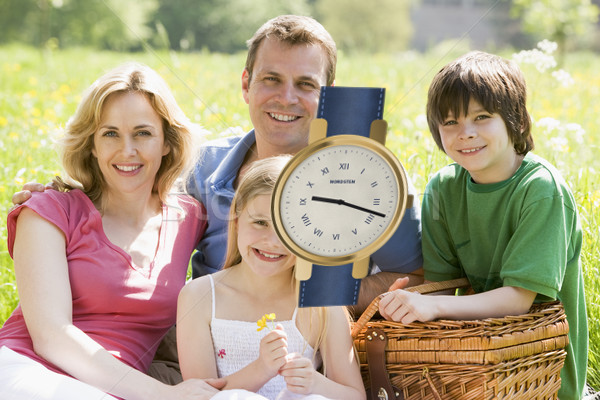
9,18
